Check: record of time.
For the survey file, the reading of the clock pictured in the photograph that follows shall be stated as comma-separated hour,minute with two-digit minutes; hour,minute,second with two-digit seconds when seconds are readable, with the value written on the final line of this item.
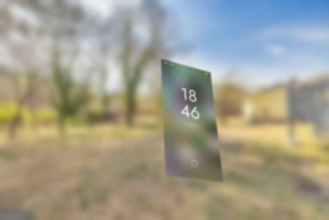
18,46
